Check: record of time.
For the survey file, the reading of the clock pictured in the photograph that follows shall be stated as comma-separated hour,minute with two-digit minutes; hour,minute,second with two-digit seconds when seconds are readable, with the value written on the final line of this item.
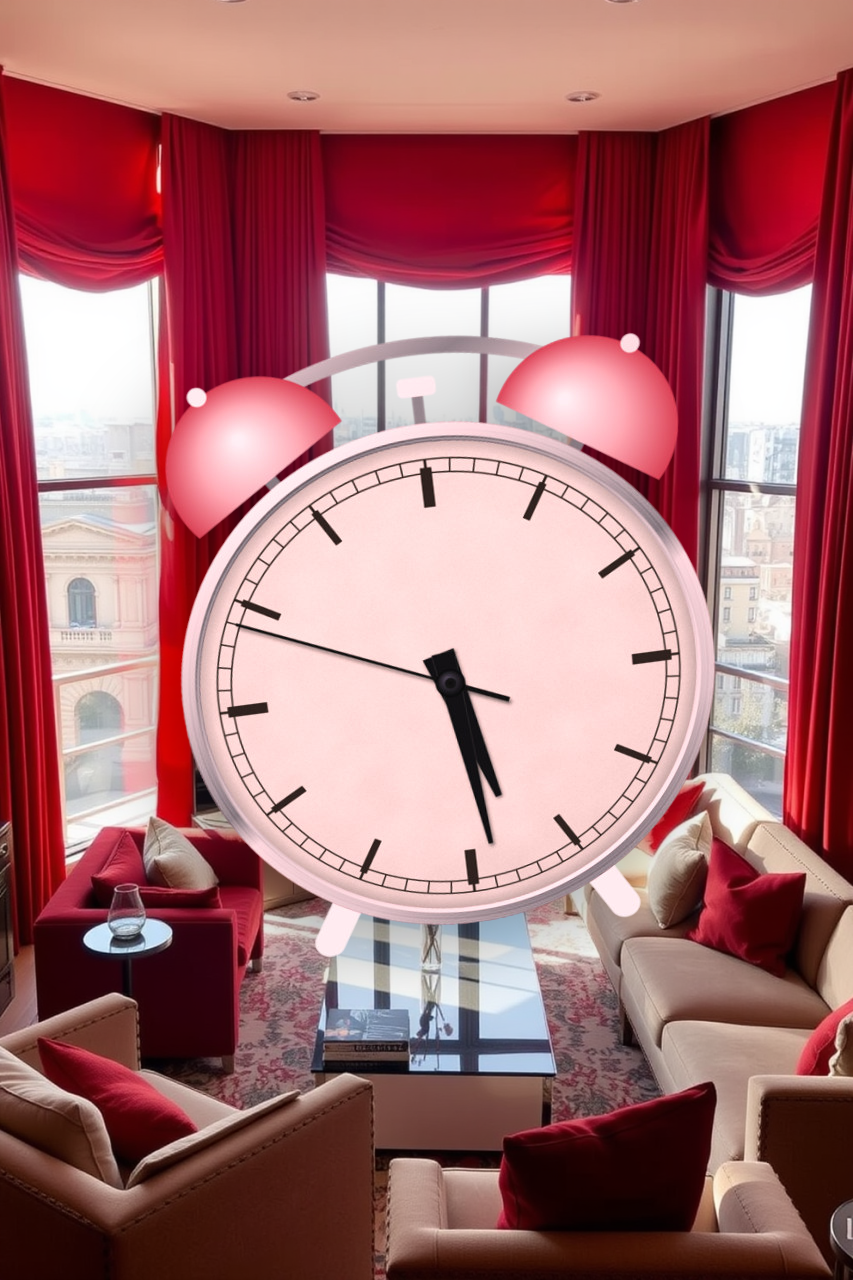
5,28,49
